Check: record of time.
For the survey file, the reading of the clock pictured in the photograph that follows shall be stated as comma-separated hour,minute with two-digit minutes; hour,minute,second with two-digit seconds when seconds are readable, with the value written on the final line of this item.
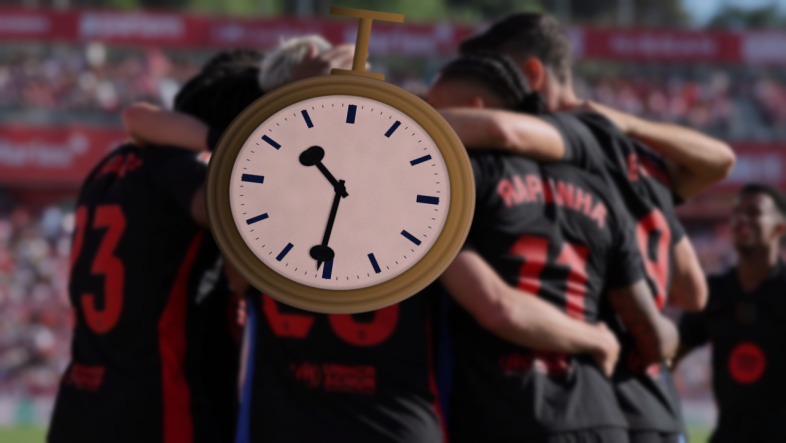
10,31
